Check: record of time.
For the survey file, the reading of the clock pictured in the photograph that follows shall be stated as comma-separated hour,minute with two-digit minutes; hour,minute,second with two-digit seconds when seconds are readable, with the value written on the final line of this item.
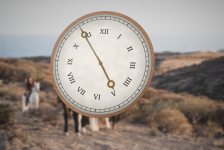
4,54
